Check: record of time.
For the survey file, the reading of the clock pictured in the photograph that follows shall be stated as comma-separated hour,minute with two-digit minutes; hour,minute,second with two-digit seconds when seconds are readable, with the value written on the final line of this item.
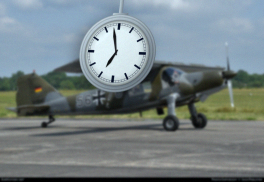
6,58
